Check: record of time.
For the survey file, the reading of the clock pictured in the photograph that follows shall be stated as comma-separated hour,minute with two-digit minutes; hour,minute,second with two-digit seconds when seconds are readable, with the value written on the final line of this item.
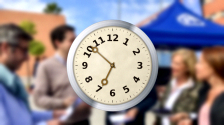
6,52
